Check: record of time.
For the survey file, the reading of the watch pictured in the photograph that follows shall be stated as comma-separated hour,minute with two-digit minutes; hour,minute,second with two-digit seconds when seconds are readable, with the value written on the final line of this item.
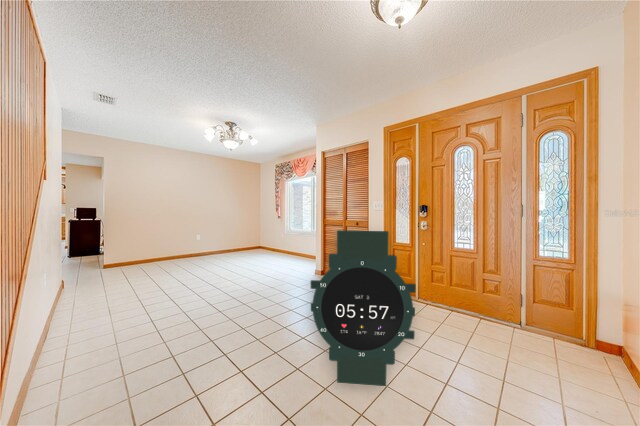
5,57
